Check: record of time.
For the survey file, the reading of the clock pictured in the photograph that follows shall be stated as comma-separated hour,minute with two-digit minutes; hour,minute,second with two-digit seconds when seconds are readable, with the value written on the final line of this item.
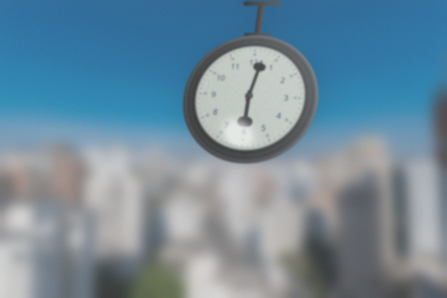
6,02
